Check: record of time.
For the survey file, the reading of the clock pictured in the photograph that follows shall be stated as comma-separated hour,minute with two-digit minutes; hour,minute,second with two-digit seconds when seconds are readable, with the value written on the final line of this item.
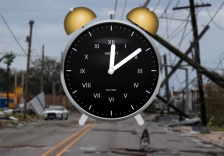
12,09
